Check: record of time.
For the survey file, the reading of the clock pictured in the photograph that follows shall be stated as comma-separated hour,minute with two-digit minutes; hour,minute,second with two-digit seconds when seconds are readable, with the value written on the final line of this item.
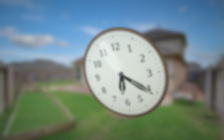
6,21
